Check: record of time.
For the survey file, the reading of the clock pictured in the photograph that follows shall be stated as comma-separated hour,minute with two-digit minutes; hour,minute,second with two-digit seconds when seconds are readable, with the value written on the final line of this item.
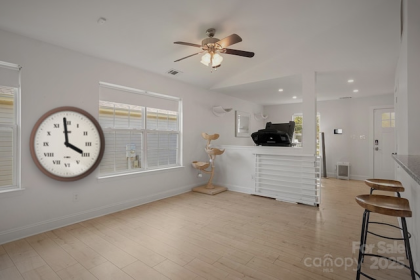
3,59
